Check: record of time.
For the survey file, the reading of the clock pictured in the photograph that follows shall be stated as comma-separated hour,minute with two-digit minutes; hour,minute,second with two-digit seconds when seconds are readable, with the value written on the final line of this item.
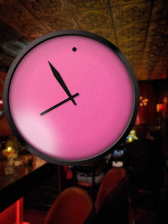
7,54
